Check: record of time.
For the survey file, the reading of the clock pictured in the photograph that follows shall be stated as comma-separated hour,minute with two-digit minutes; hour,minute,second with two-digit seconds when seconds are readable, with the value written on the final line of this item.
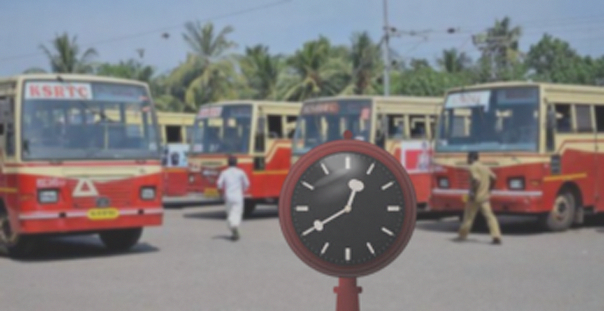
12,40
